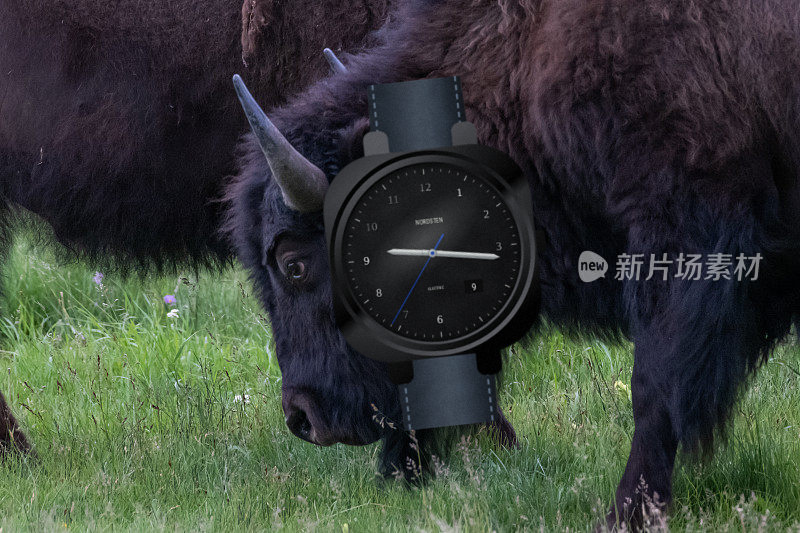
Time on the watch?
9:16:36
